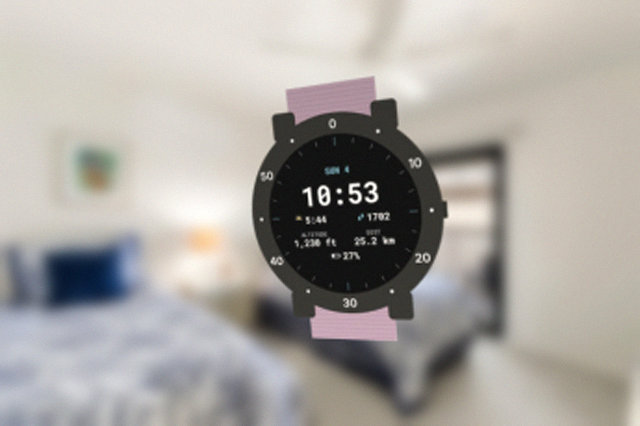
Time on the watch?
10:53
